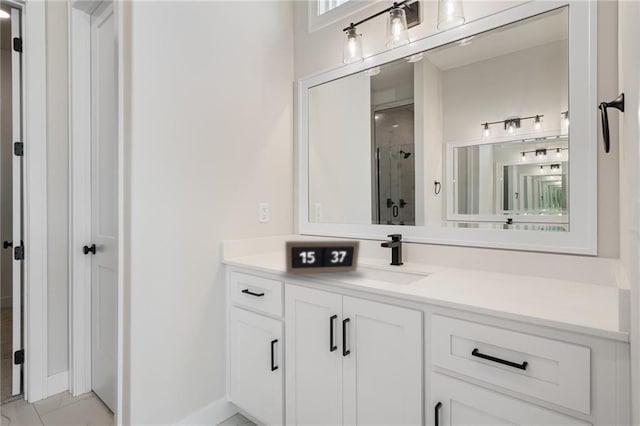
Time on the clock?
15:37
